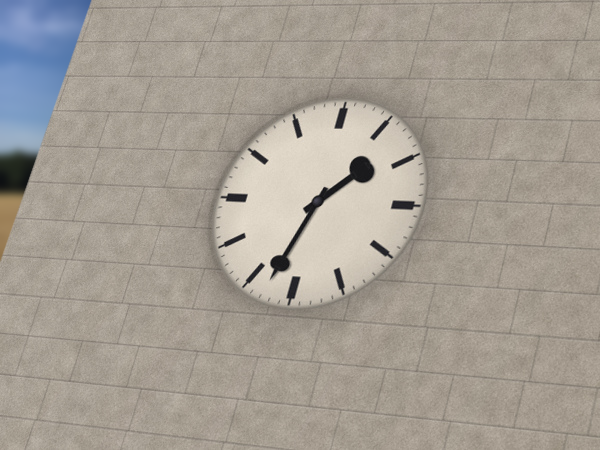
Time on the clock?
1:33
